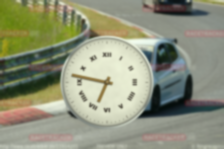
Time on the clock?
6:47
